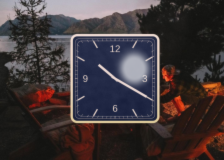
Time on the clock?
10:20
